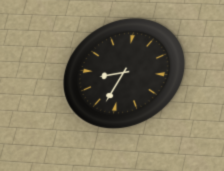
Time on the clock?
8:33
